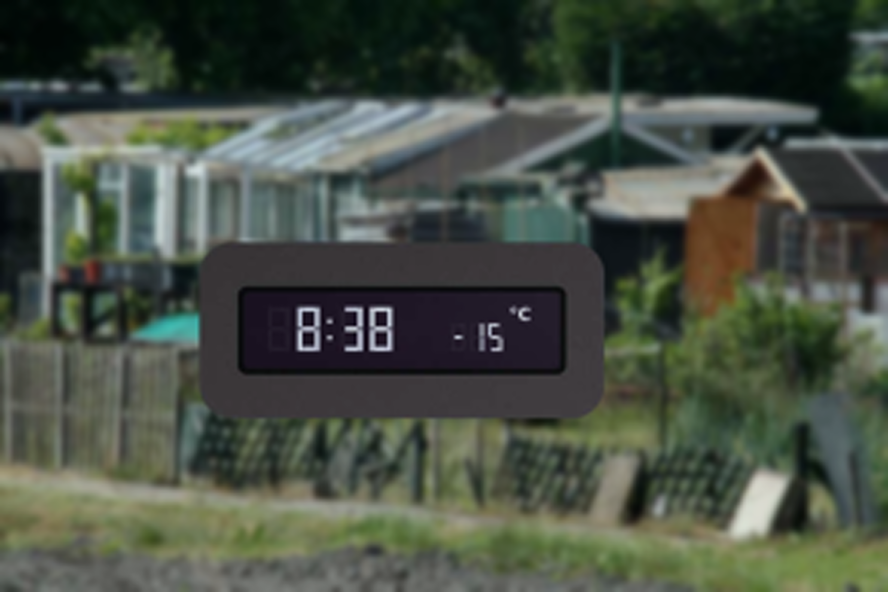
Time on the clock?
8:38
